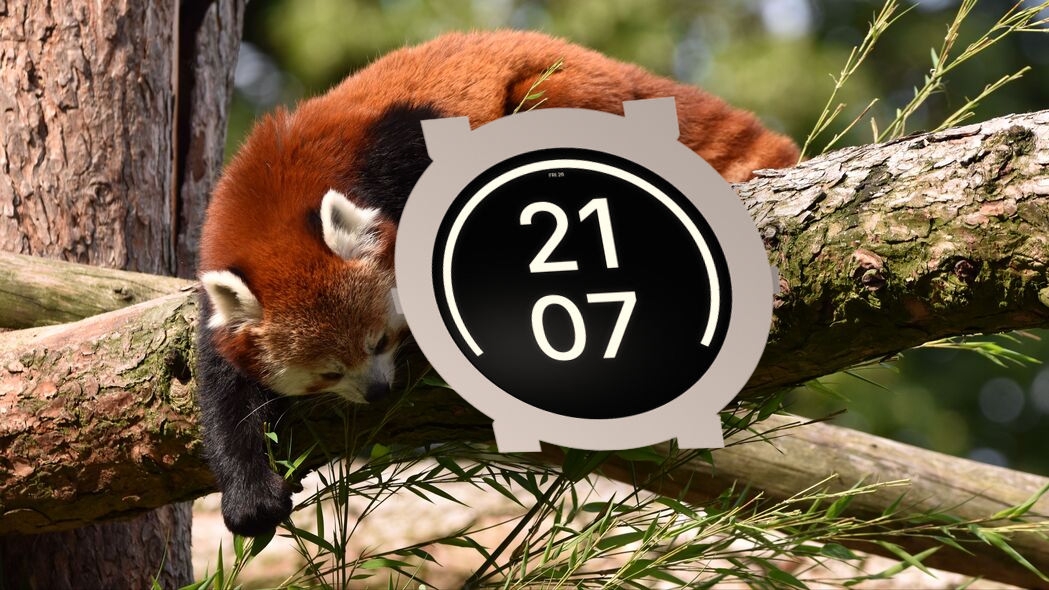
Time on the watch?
21:07
